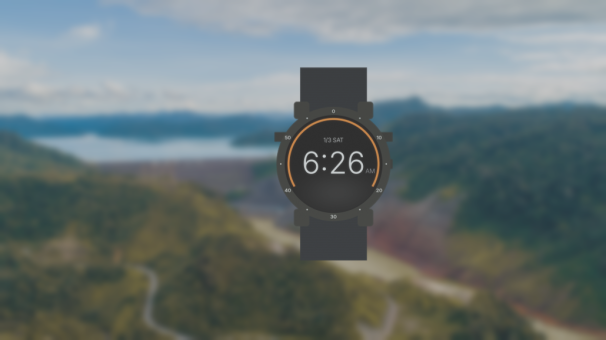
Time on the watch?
6:26
